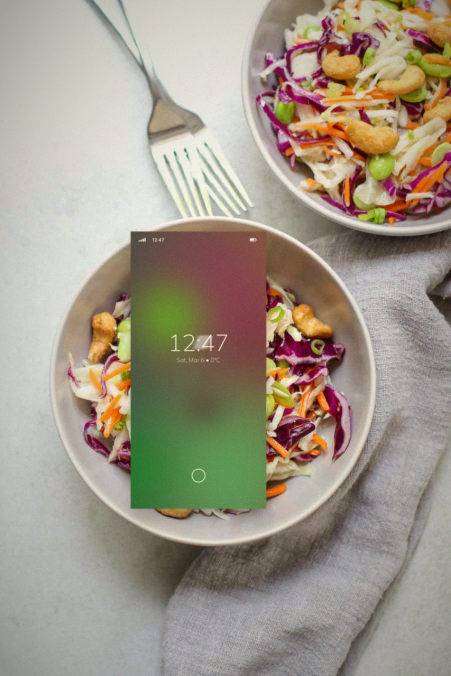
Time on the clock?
12:47
